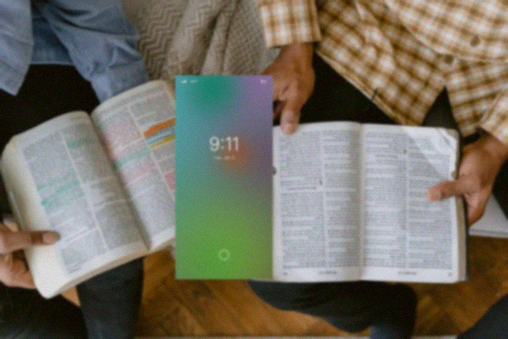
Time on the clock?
9:11
